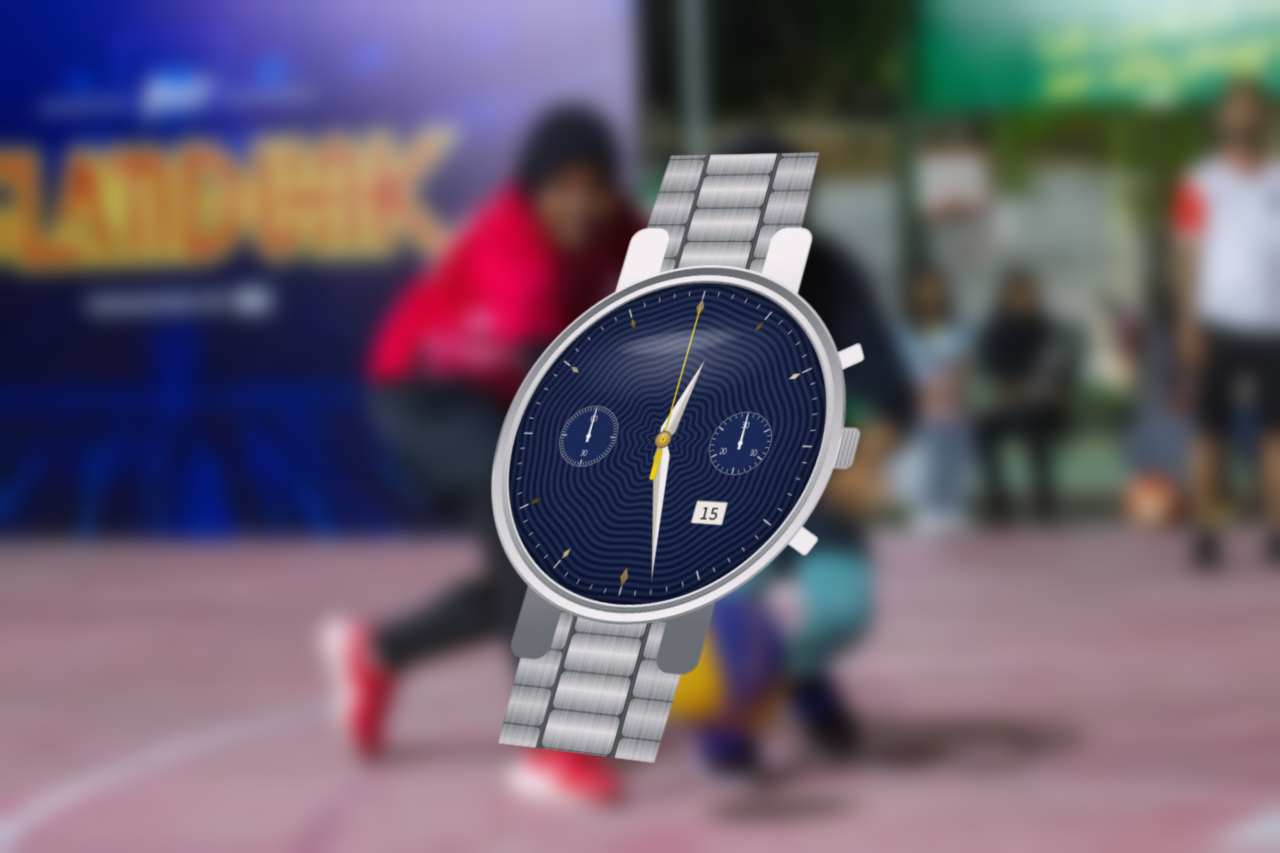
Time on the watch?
12:28
